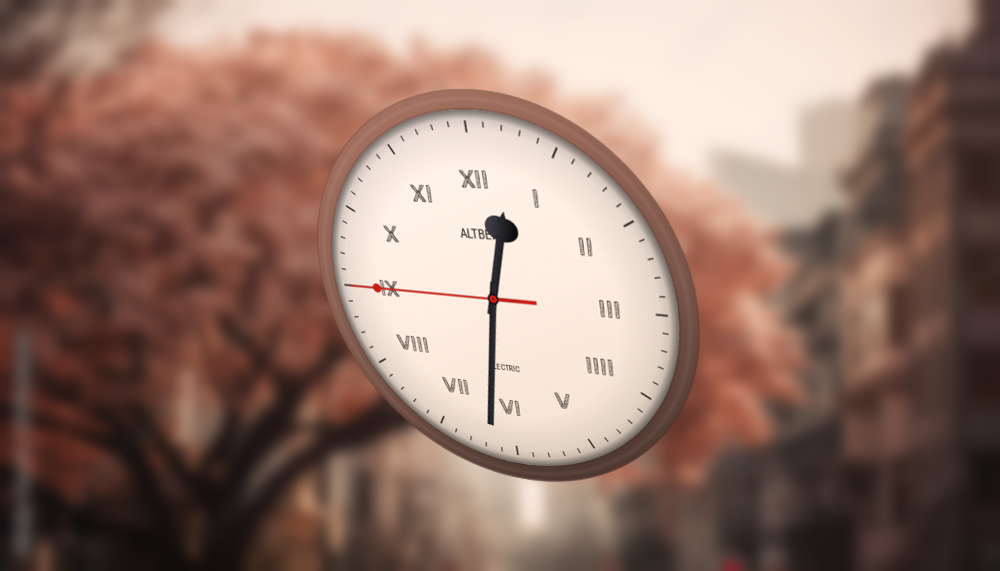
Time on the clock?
12:31:45
